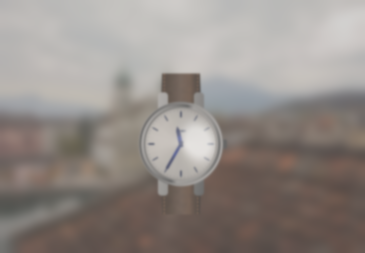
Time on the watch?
11:35
